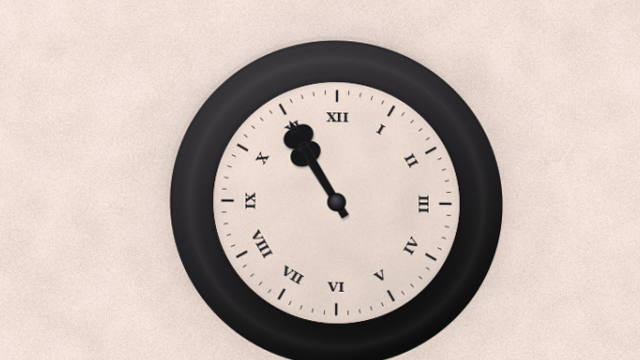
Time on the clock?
10:55
